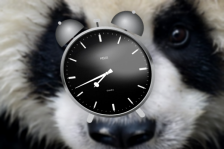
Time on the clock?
7:42
